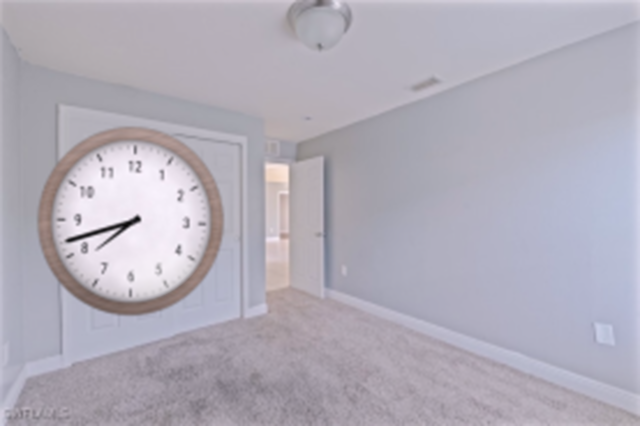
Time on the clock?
7:42
